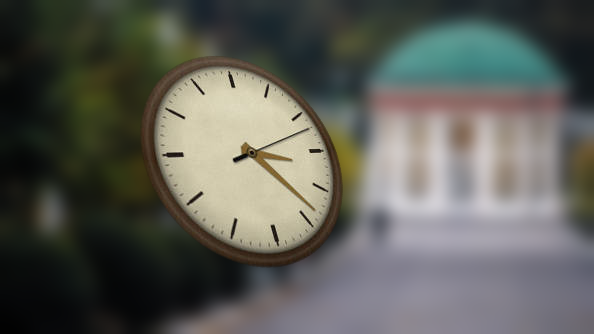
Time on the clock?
3:23:12
